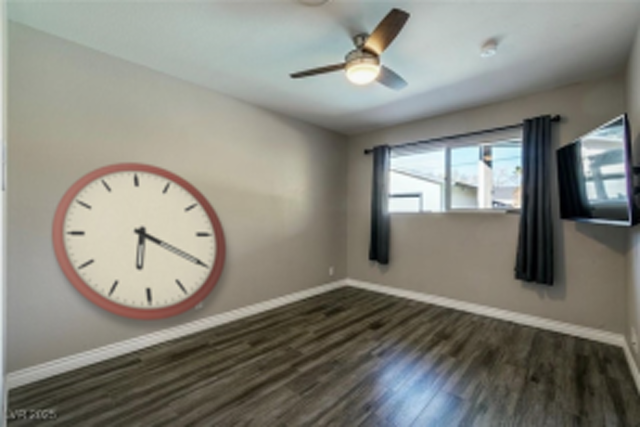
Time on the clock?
6:20
